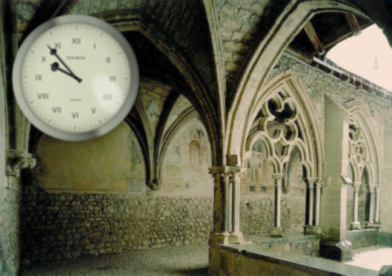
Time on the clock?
9:53
